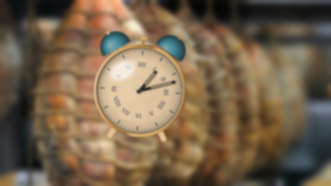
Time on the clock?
1:12
